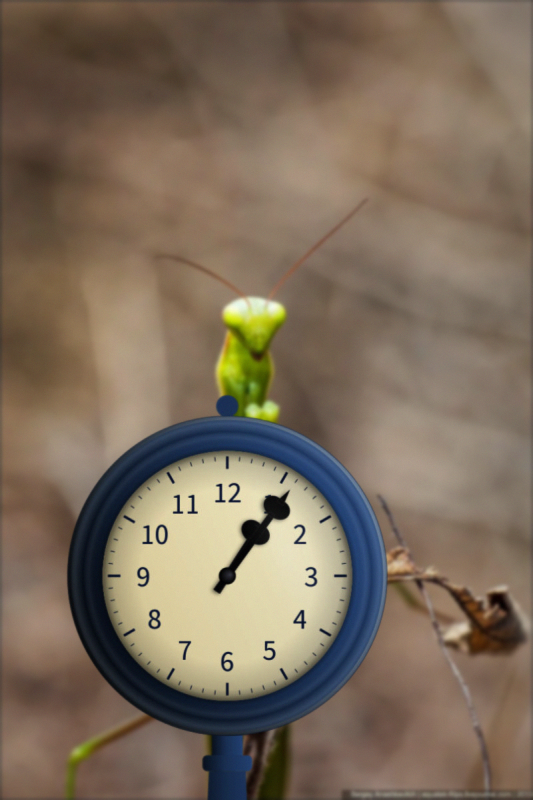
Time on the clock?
1:06
